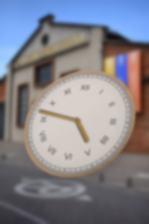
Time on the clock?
4:47
